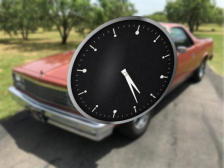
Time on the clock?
4:24
